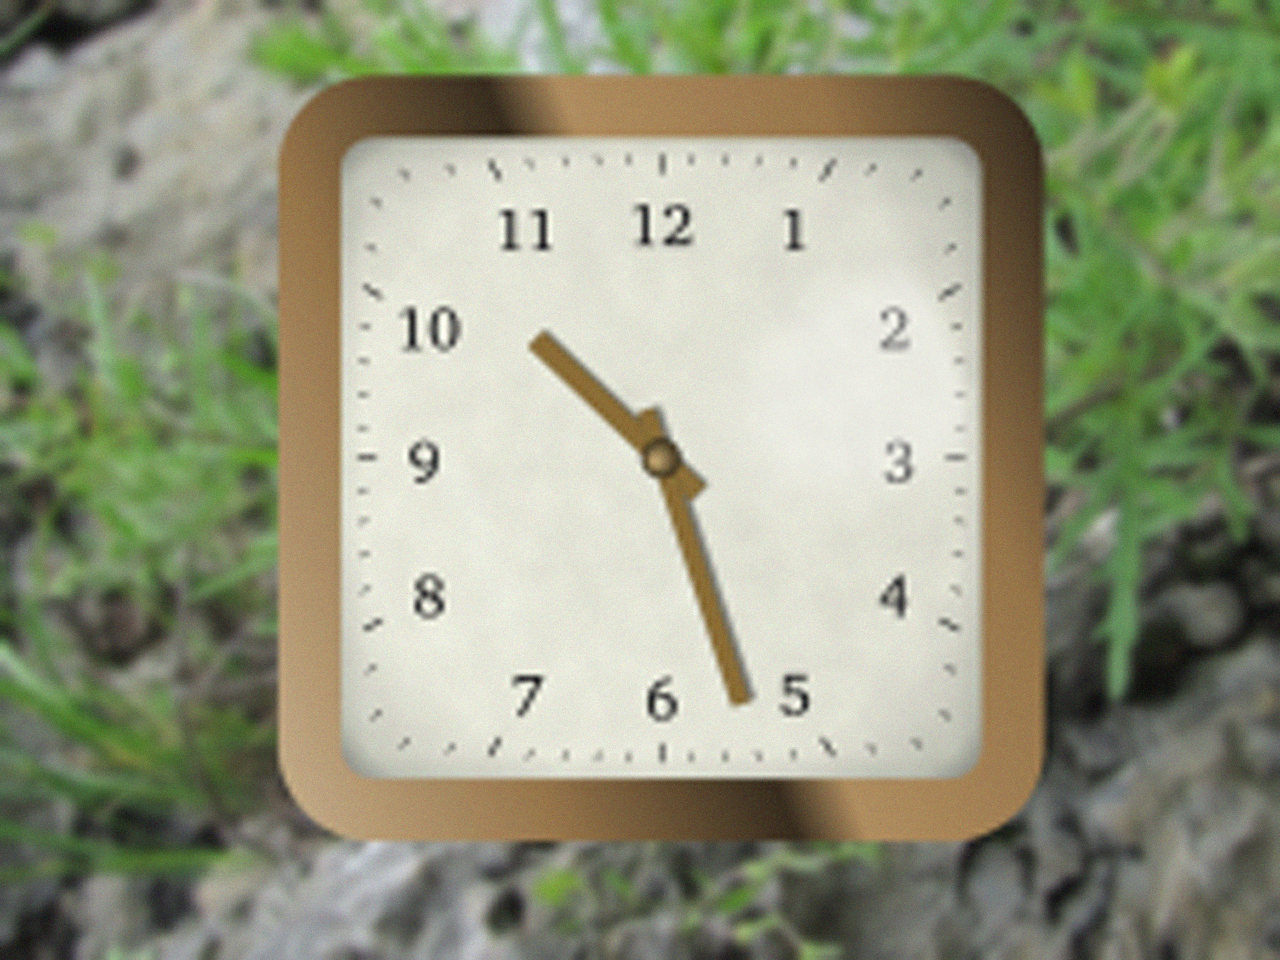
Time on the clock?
10:27
